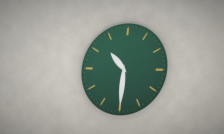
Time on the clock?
10:30
